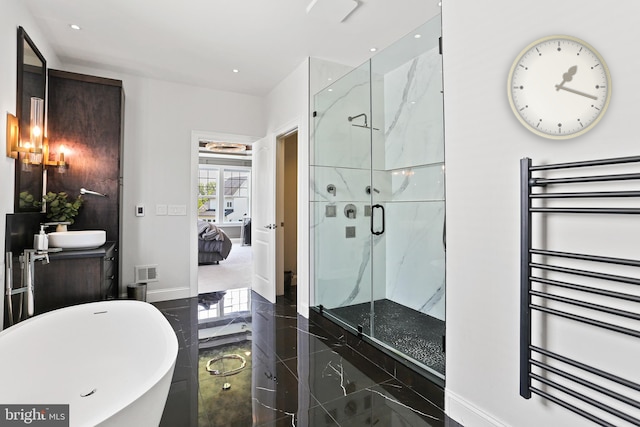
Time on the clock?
1:18
